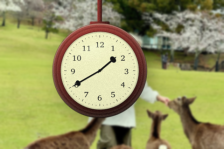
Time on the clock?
1:40
